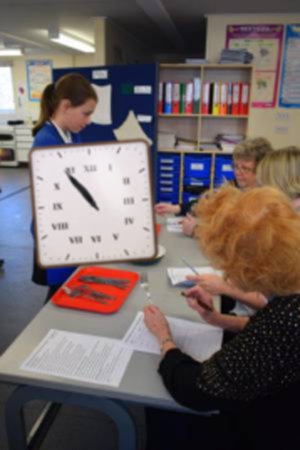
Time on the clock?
10:54
